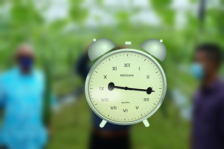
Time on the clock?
9:16
